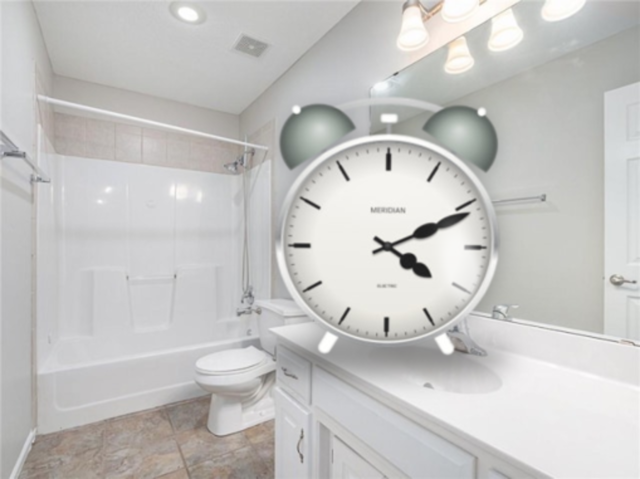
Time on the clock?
4:11
